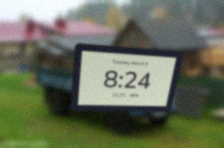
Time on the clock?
8:24
